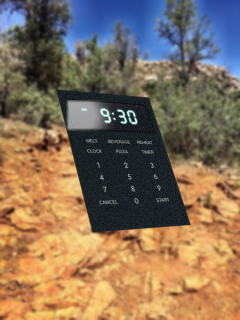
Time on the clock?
9:30
